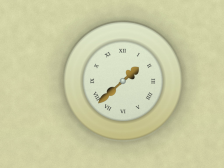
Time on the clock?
1:38
